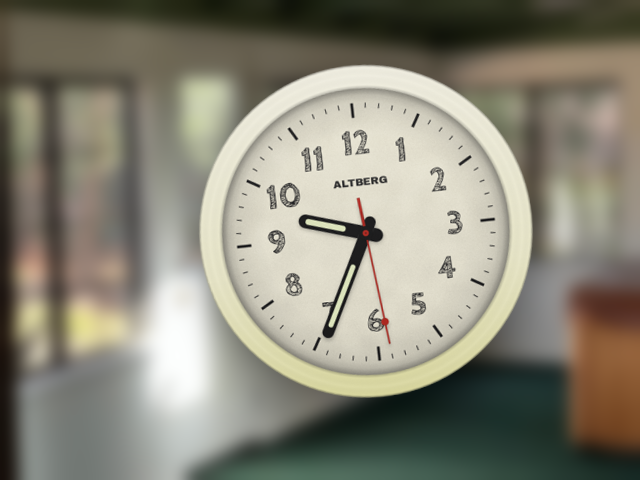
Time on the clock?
9:34:29
